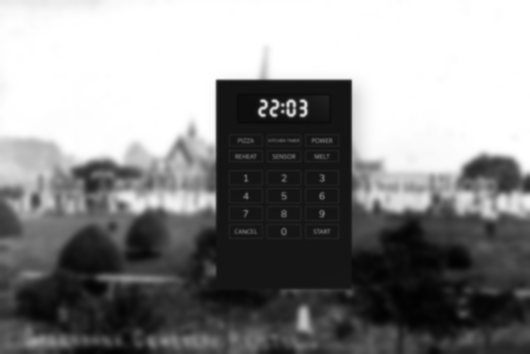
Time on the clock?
22:03
